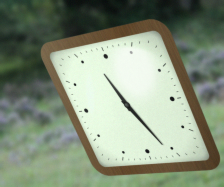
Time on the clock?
11:26
